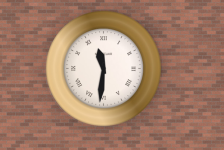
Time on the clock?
11:31
